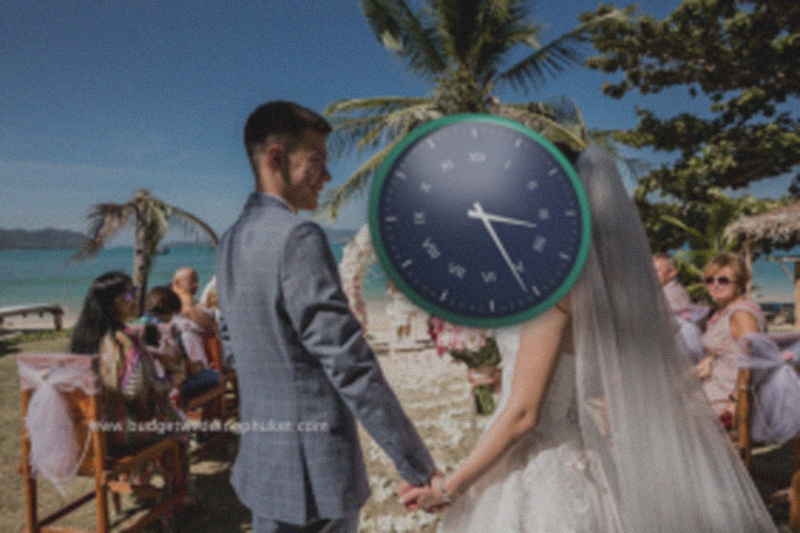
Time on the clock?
3:26
